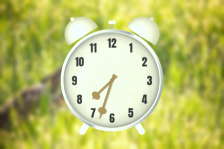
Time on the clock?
7:33
